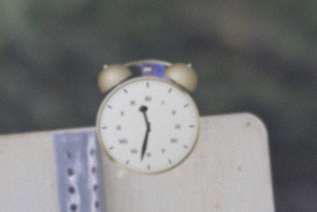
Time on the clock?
11:32
